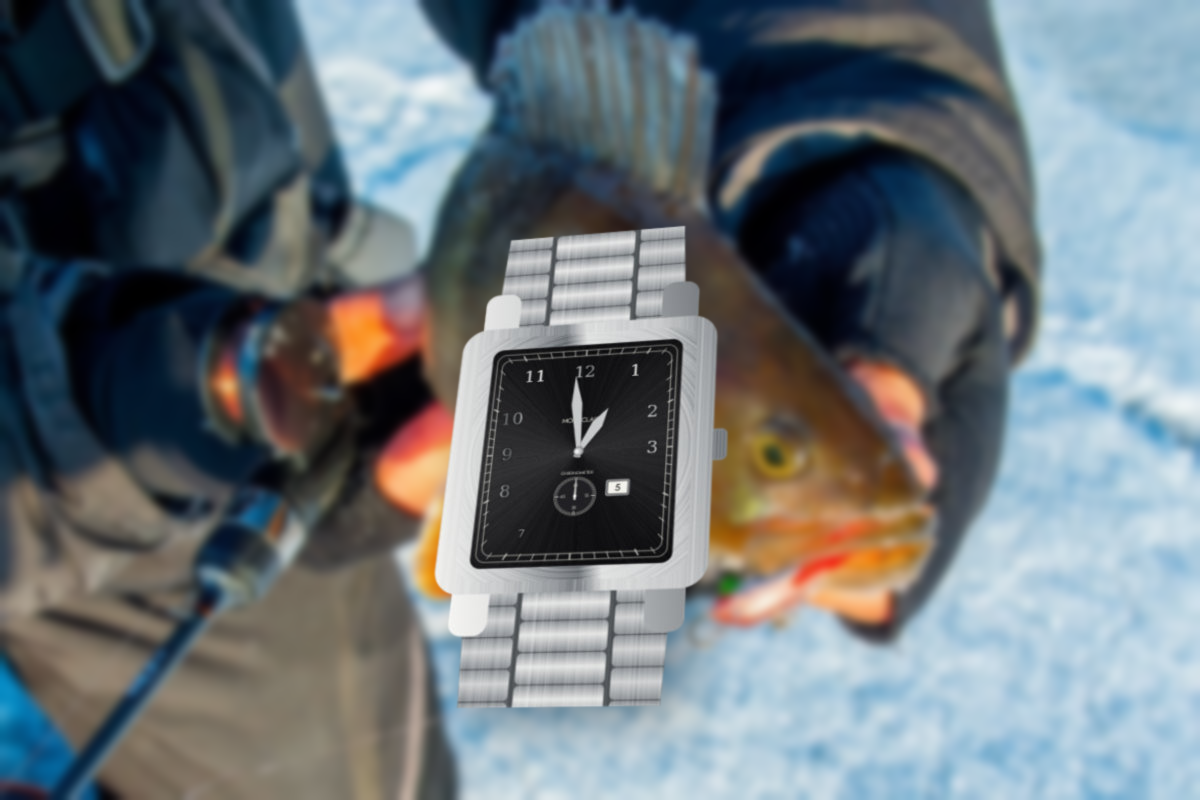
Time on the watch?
12:59
